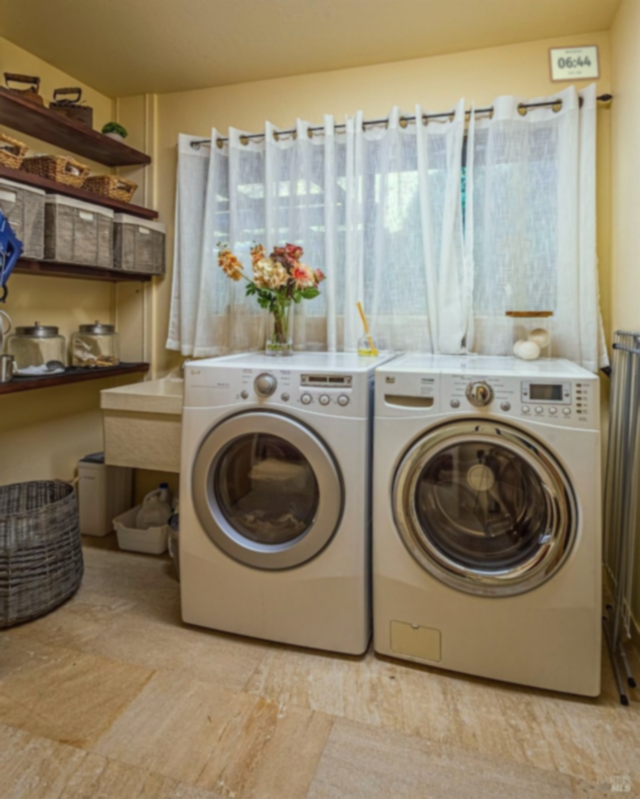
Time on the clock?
6:44
